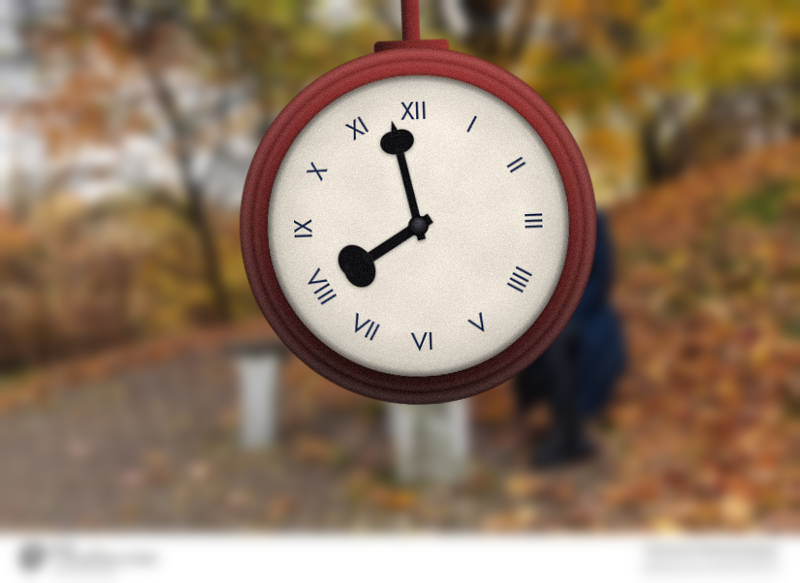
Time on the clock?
7:58
